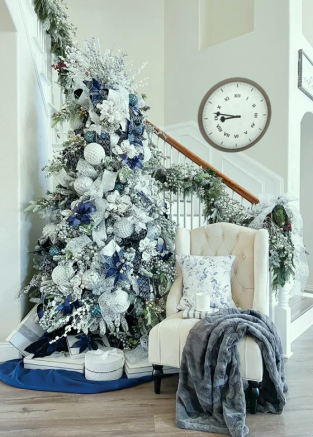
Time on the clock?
8:47
